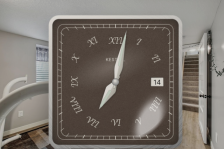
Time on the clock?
7:02
